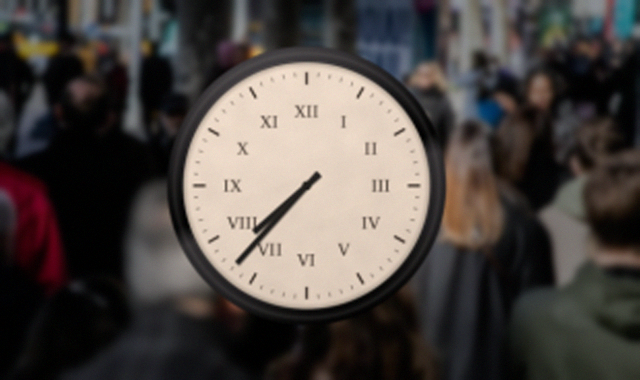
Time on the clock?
7:37
